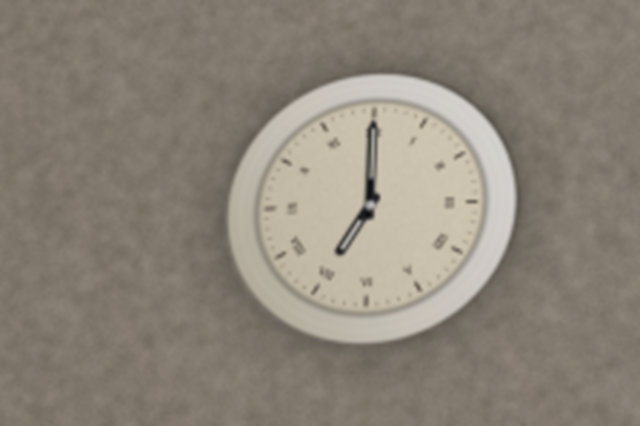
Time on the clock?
7:00
